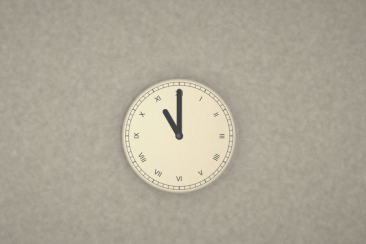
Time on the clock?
11:00
